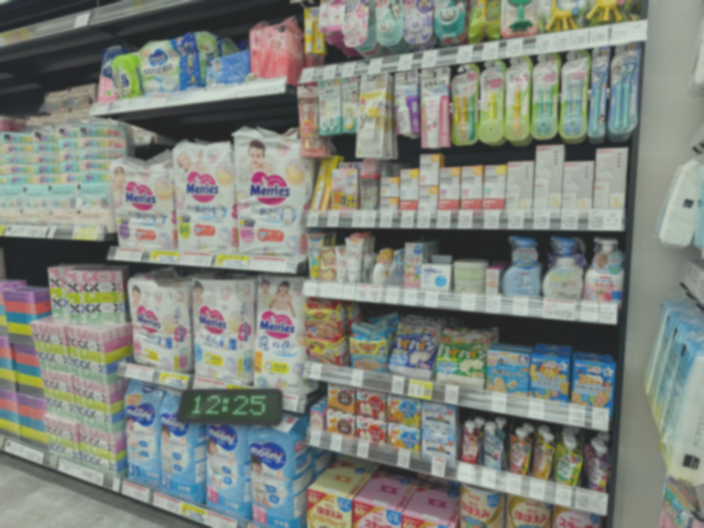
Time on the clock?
12:25
